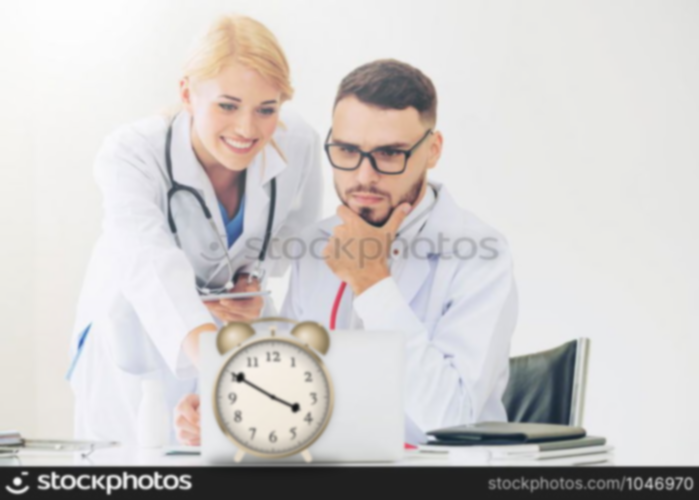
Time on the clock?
3:50
